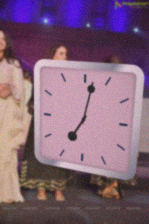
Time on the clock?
7:02
